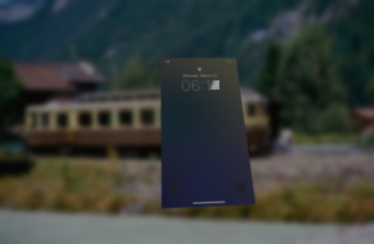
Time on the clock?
6:17
